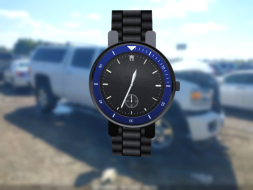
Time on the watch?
12:34
